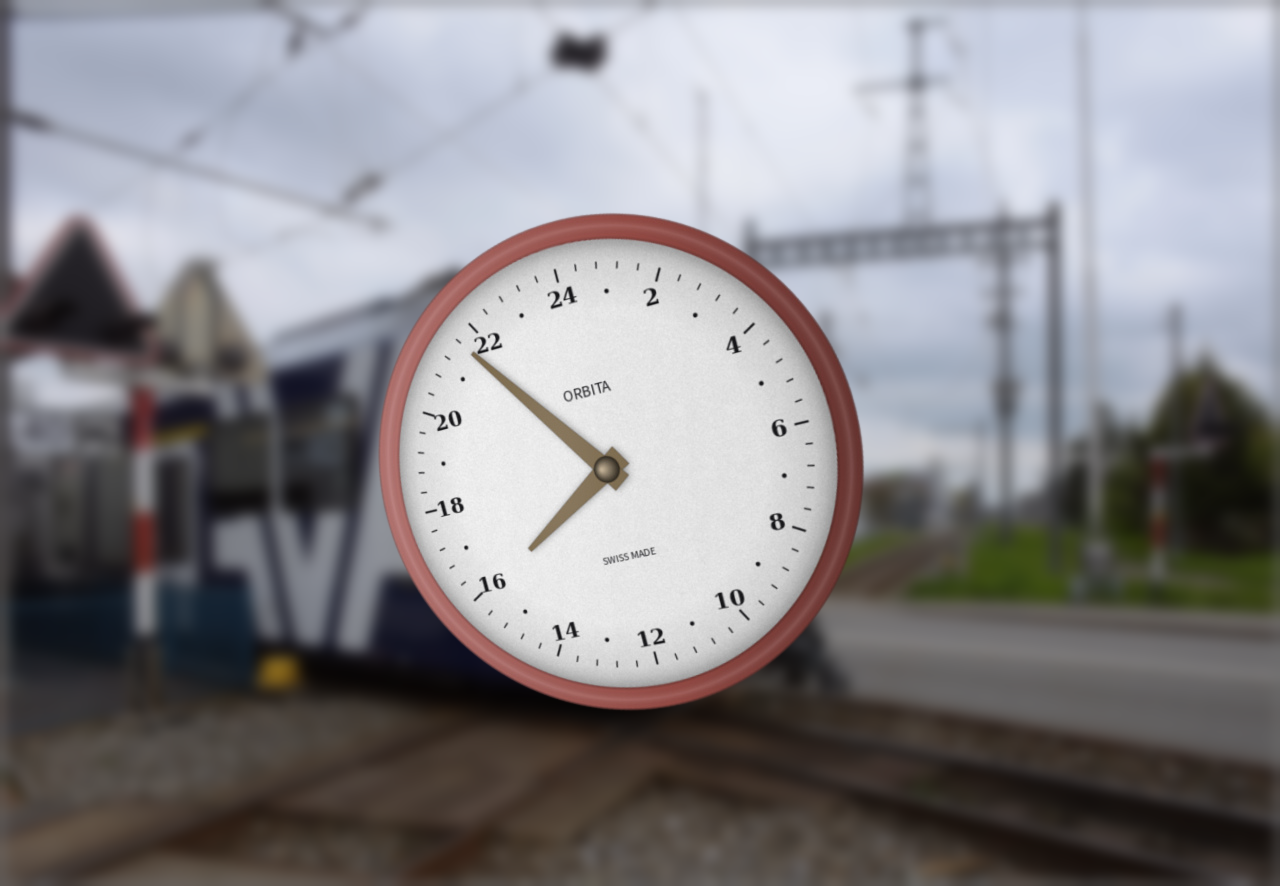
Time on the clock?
15:54
